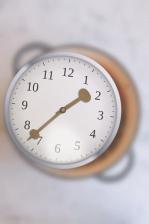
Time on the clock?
1:37
